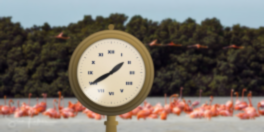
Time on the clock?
1:40
